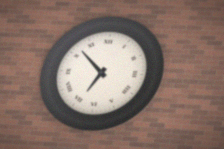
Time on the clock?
6:52
